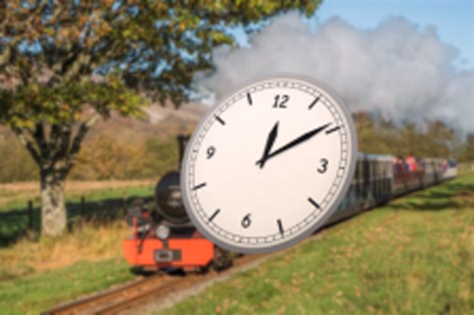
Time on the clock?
12:09
